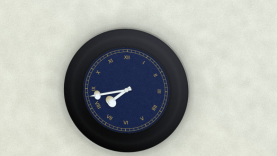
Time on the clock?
7:43
